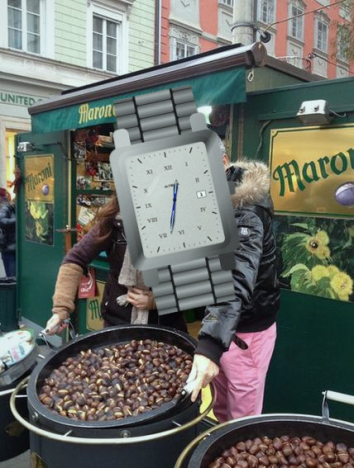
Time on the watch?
12:33
